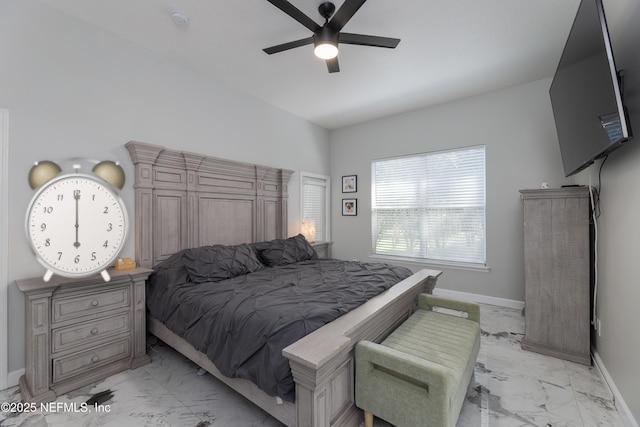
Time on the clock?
6:00
